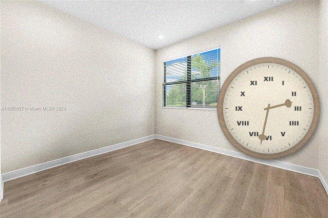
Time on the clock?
2:32
